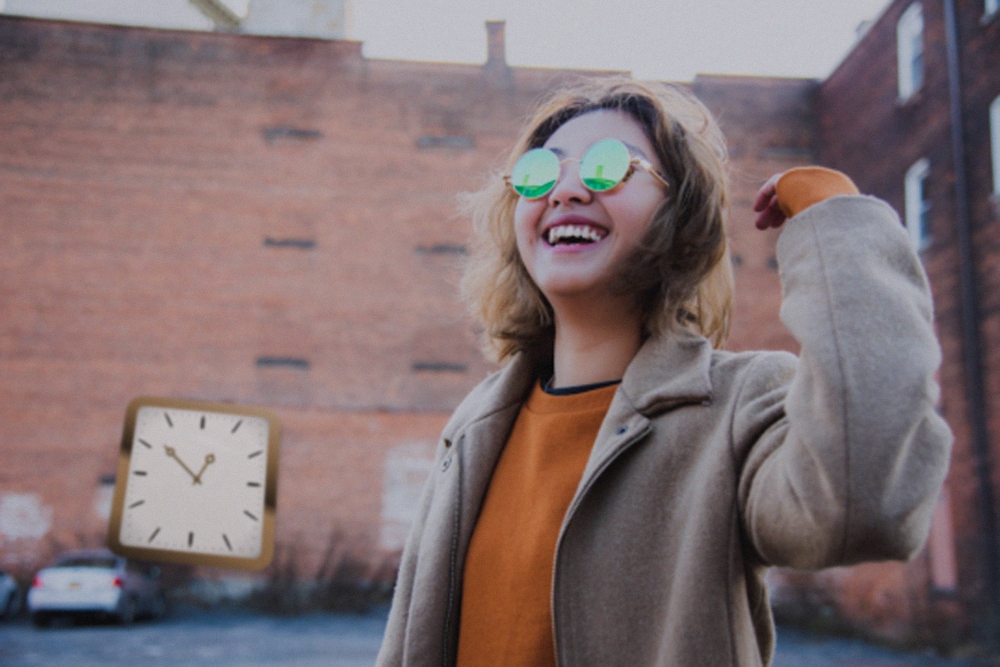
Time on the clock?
12:52
